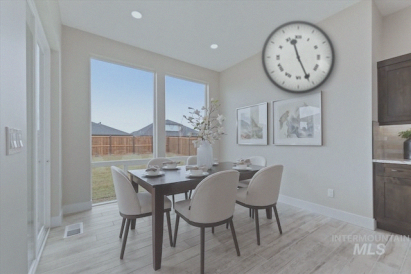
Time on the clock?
11:26
